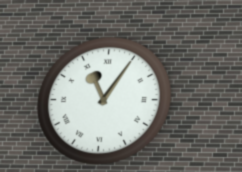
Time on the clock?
11:05
